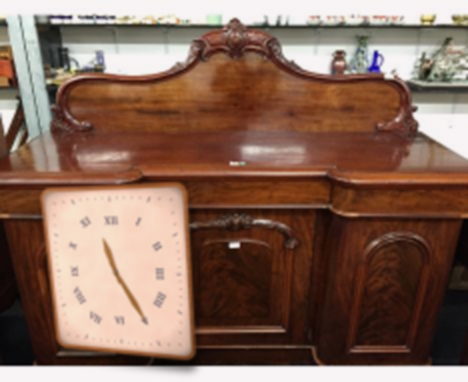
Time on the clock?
11:25
